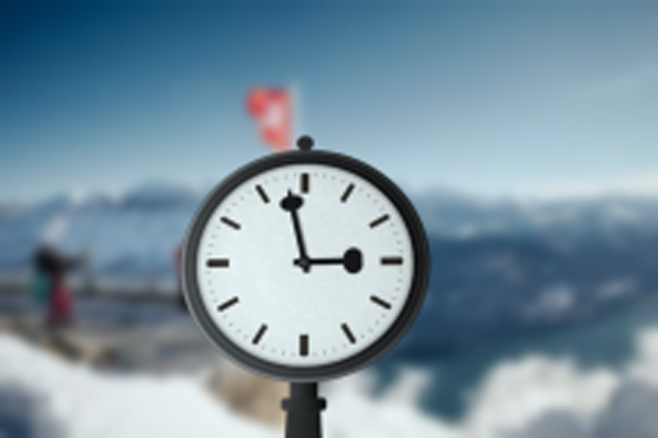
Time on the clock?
2:58
